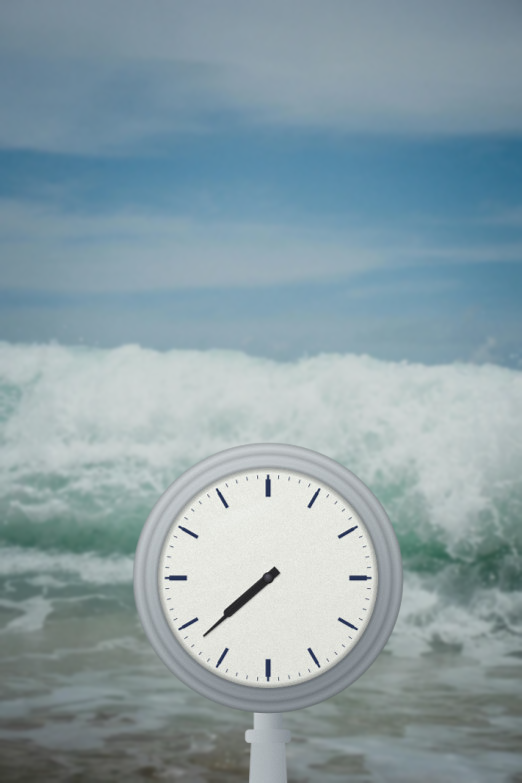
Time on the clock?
7:38
